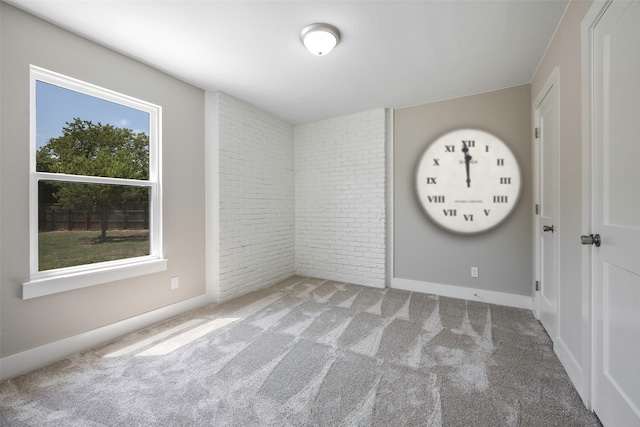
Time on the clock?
11:59
